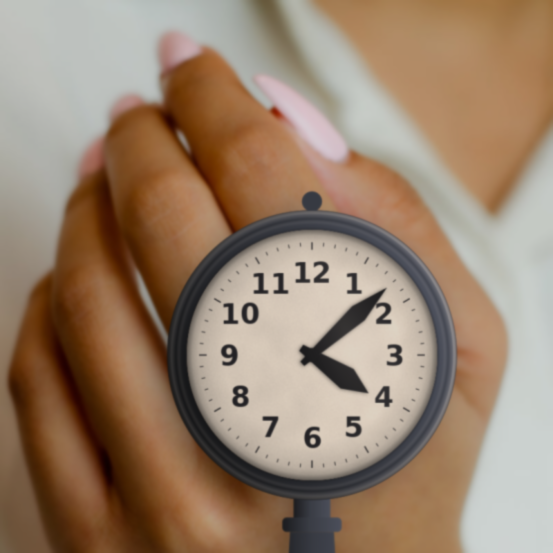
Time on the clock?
4:08
